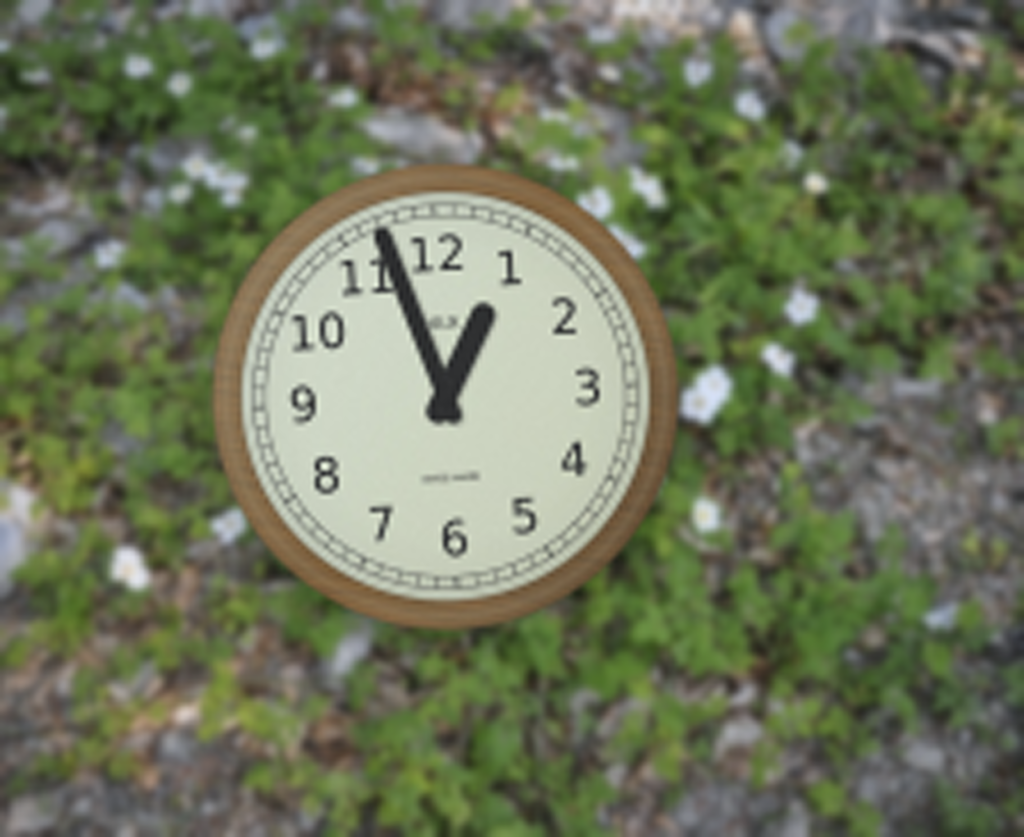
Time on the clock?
12:57
